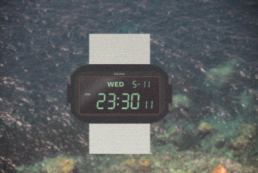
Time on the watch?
23:30:11
